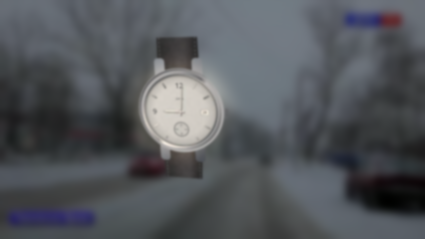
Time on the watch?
9:01
